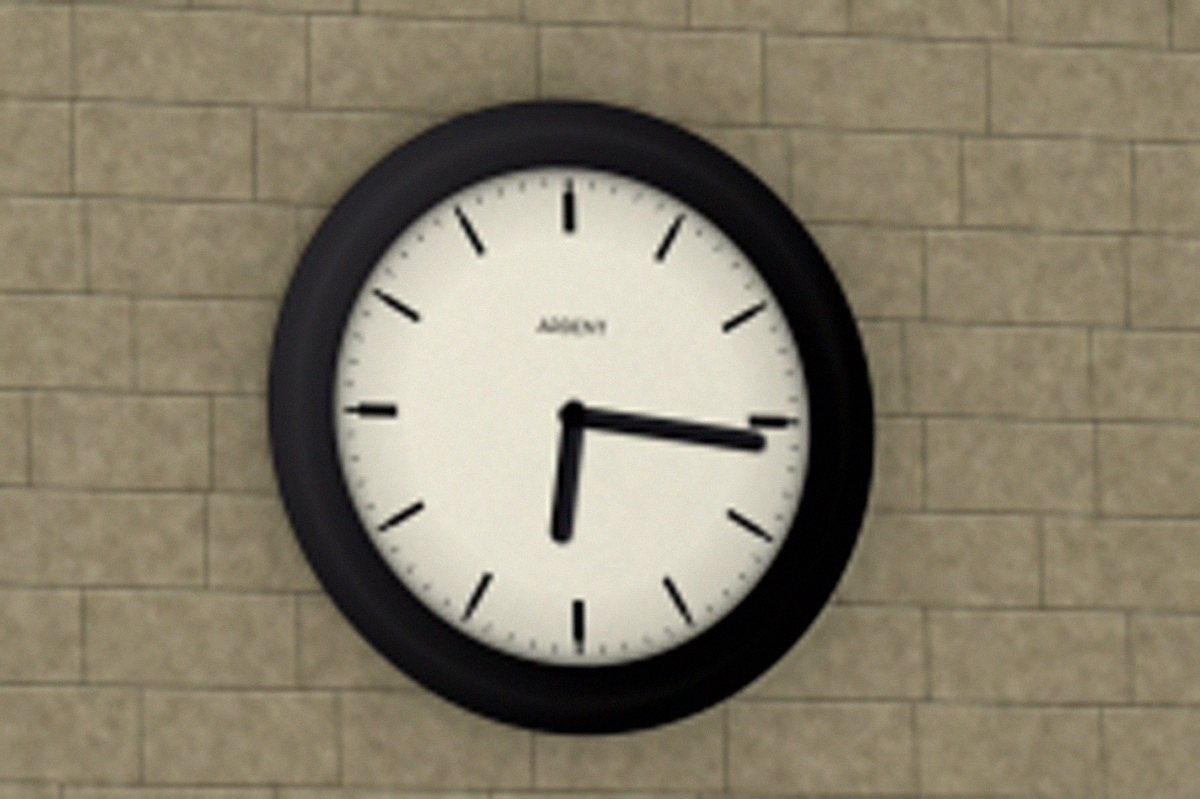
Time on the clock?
6:16
